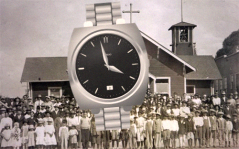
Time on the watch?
3:58
